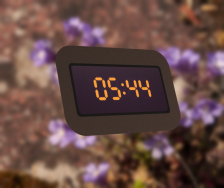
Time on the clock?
5:44
